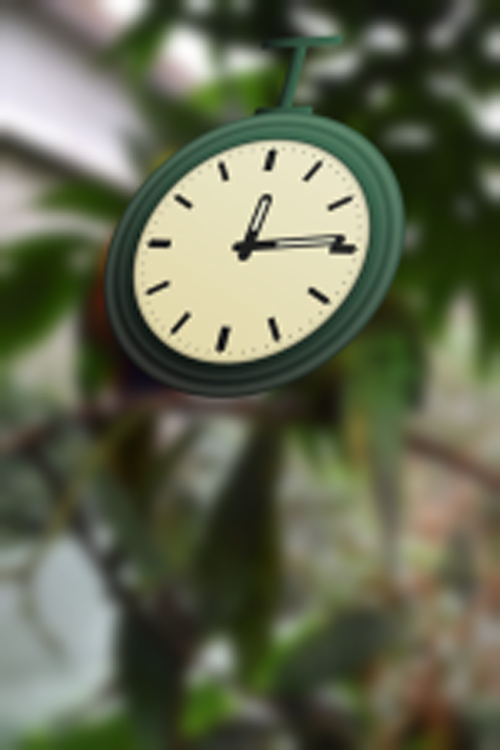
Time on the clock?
12:14
